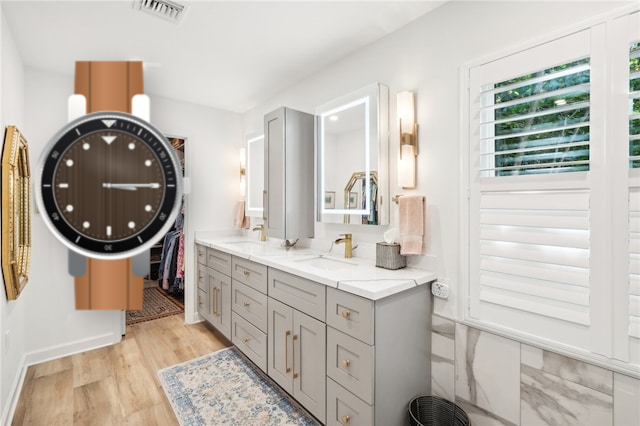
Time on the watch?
3:15
